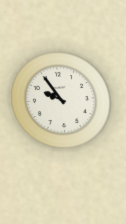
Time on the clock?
9:55
